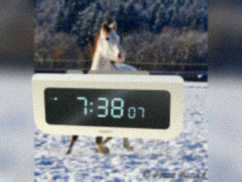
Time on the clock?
7:38:07
